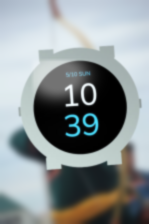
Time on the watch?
10:39
